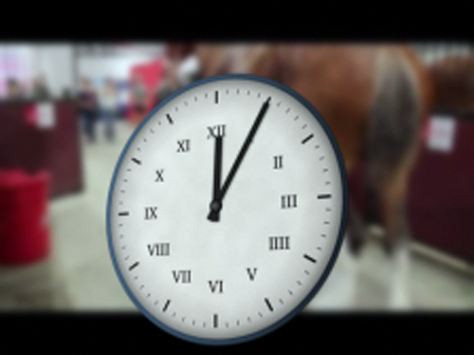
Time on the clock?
12:05
